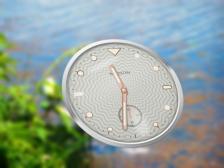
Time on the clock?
11:32
